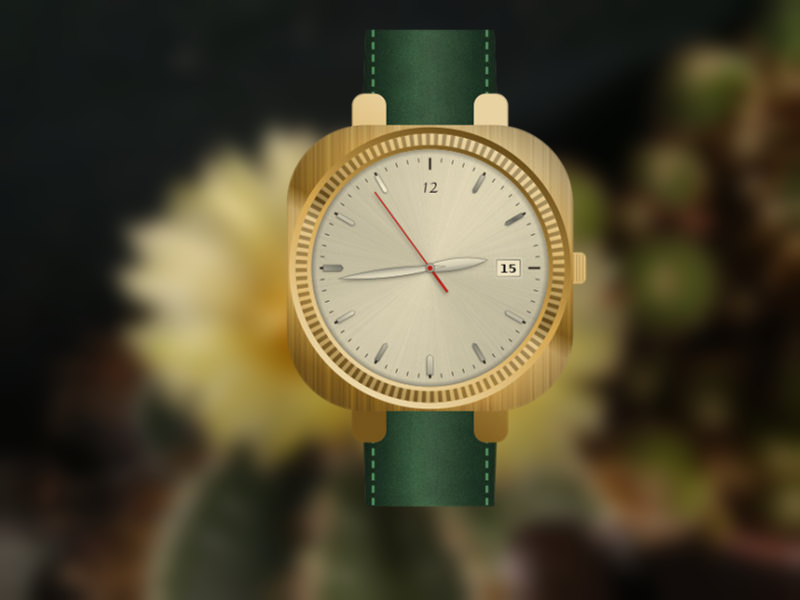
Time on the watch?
2:43:54
